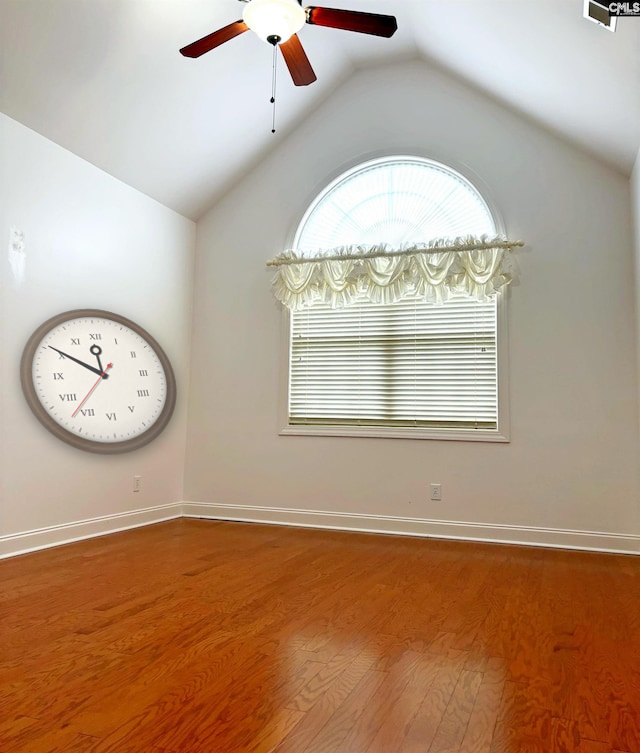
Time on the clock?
11:50:37
